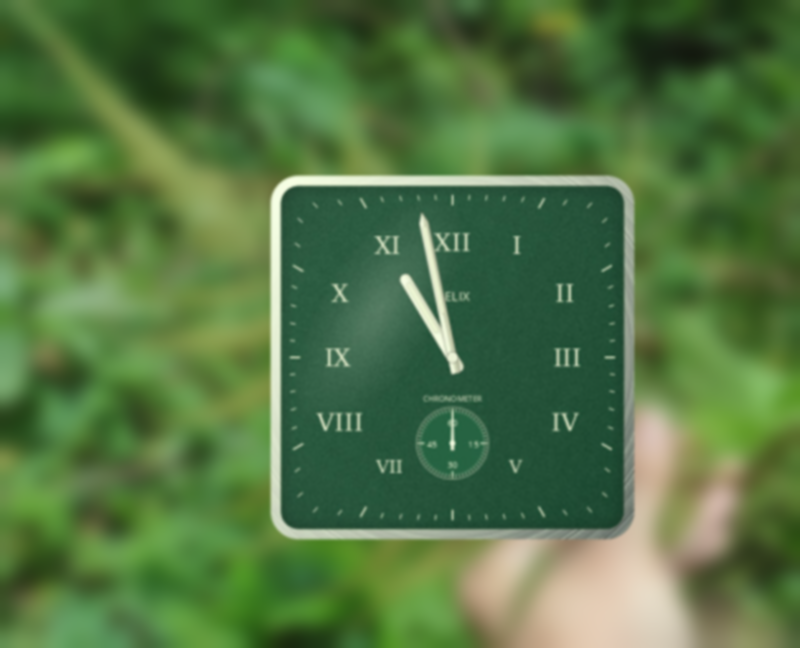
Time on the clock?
10:58
